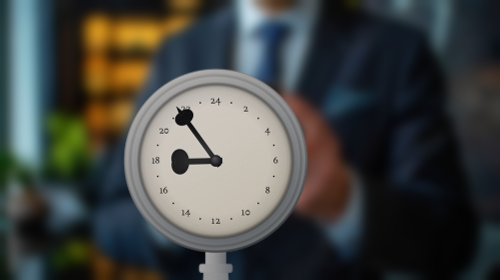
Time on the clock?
17:54
